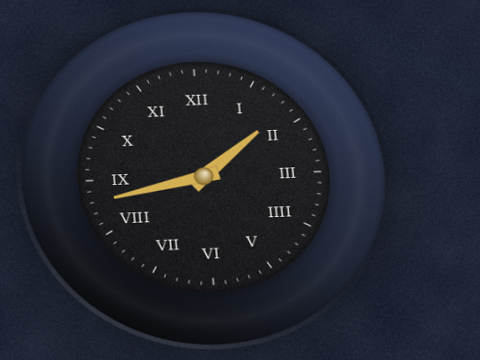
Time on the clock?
1:43
